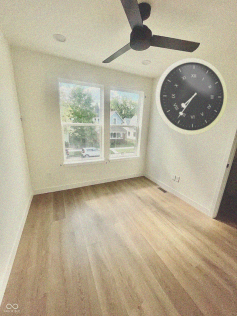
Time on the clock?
7:36
